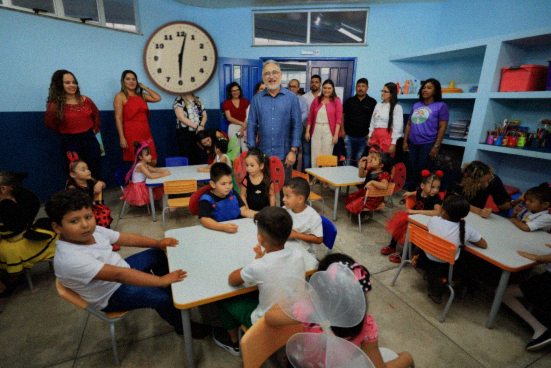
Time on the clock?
6:02
